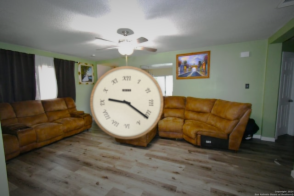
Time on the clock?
9:21
